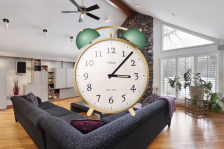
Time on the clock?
3:07
